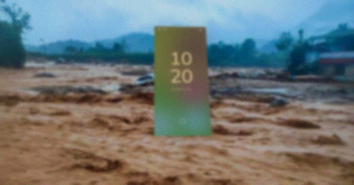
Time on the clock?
10:20
